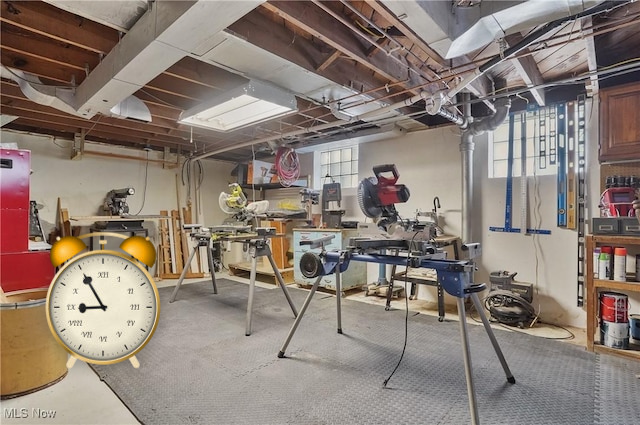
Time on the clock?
8:55
